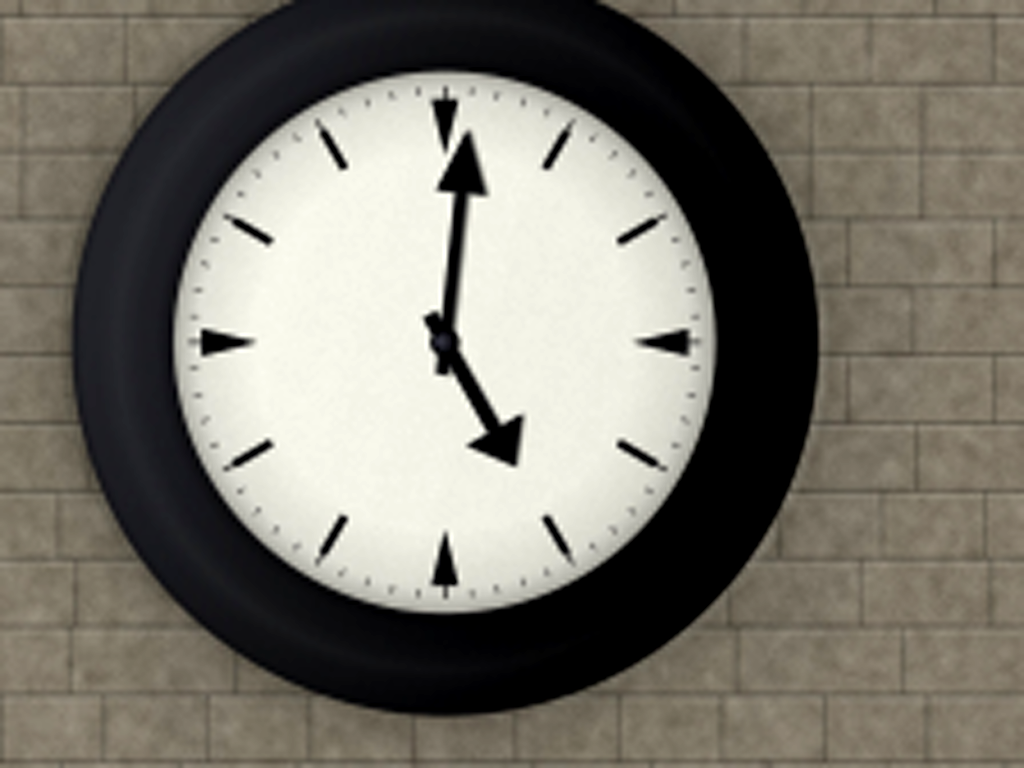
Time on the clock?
5:01
